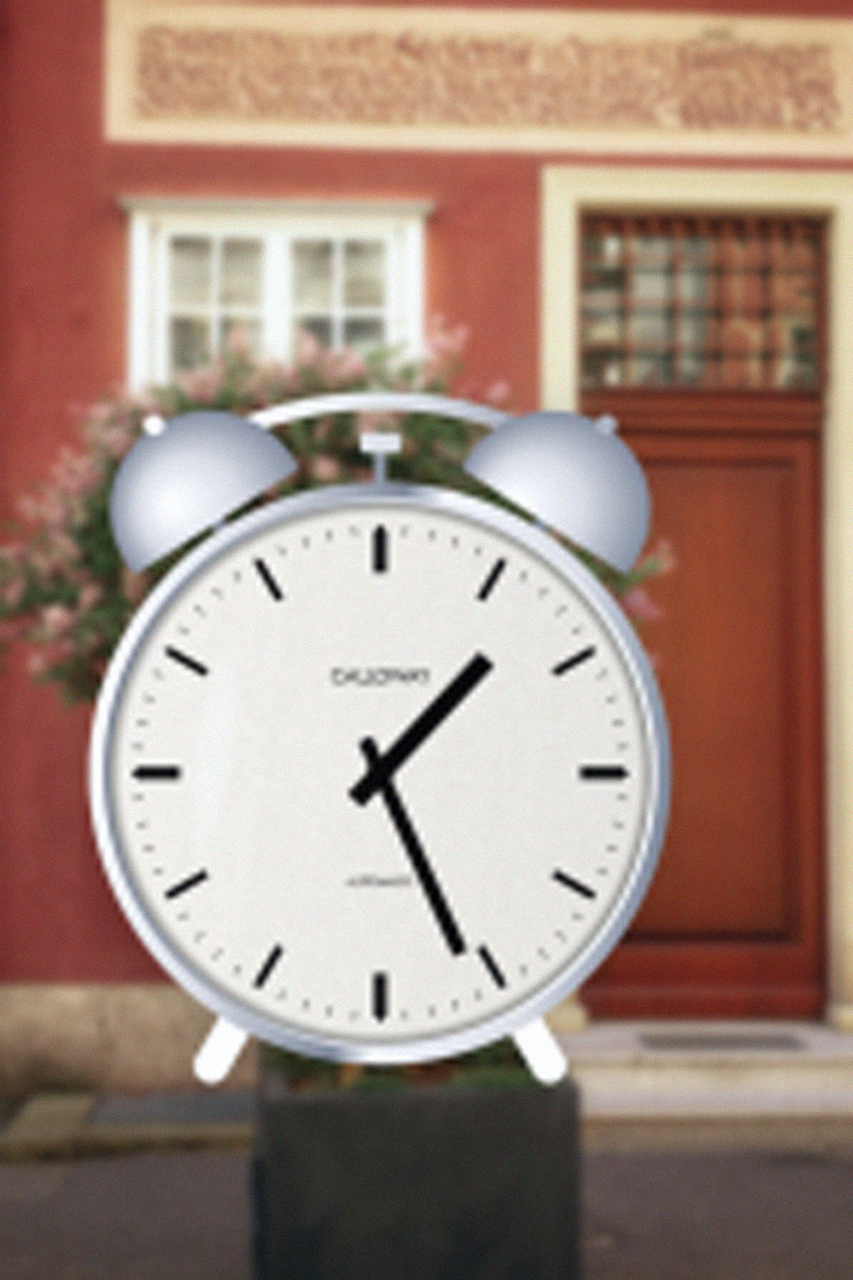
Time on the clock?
1:26
